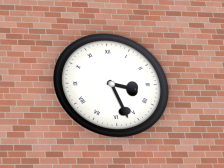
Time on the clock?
3:27
